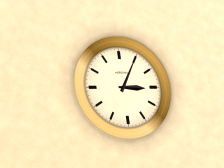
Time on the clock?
3:05
